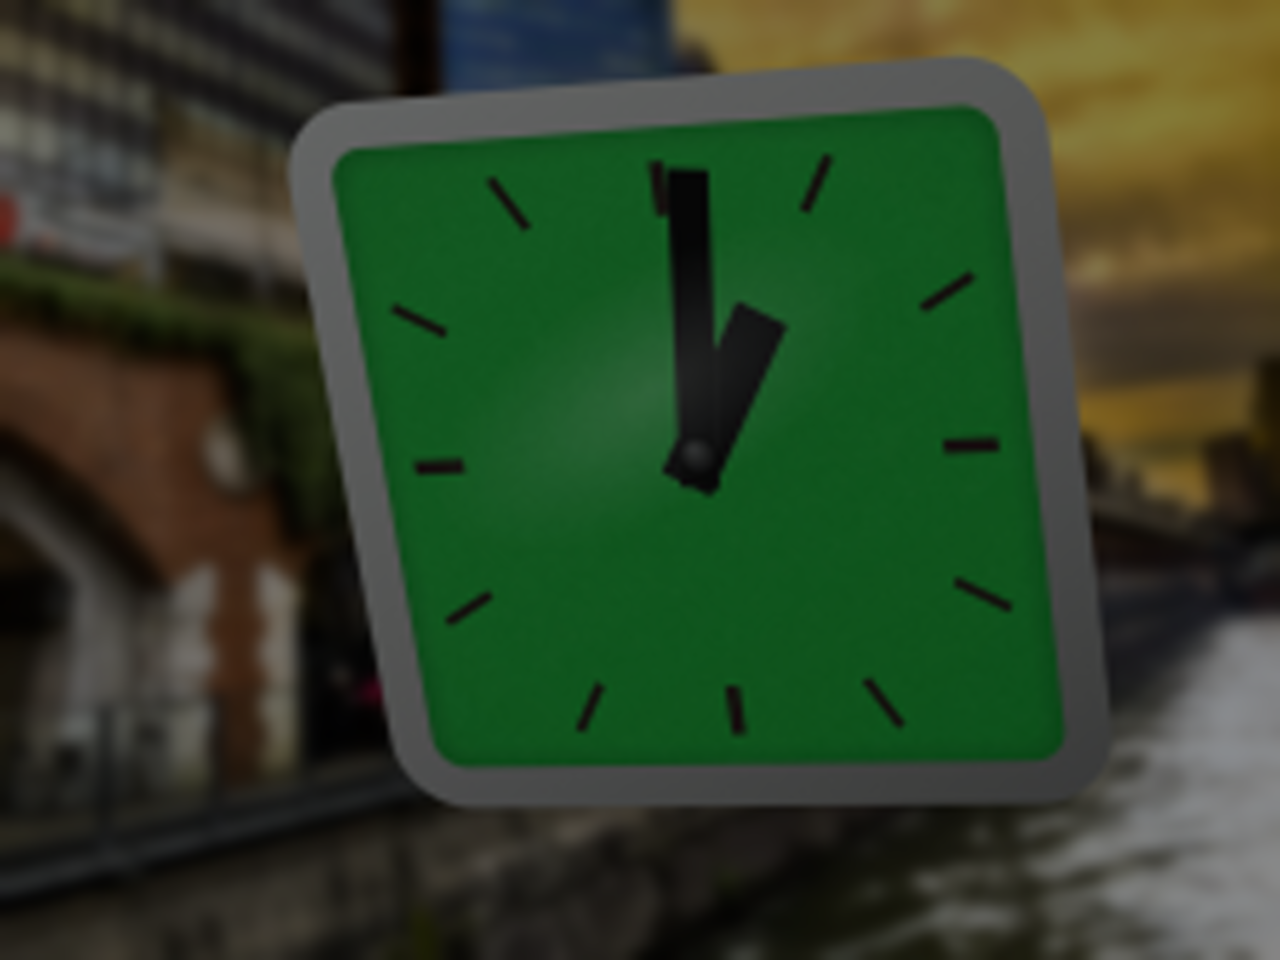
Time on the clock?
1:01
